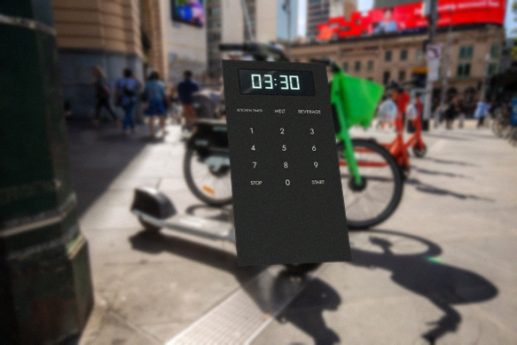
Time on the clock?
3:30
